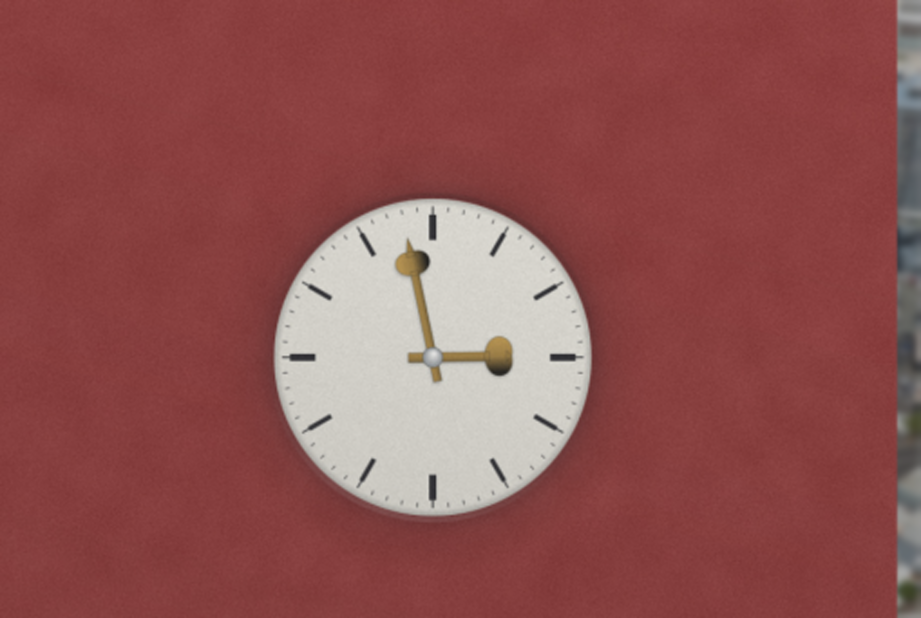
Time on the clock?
2:58
